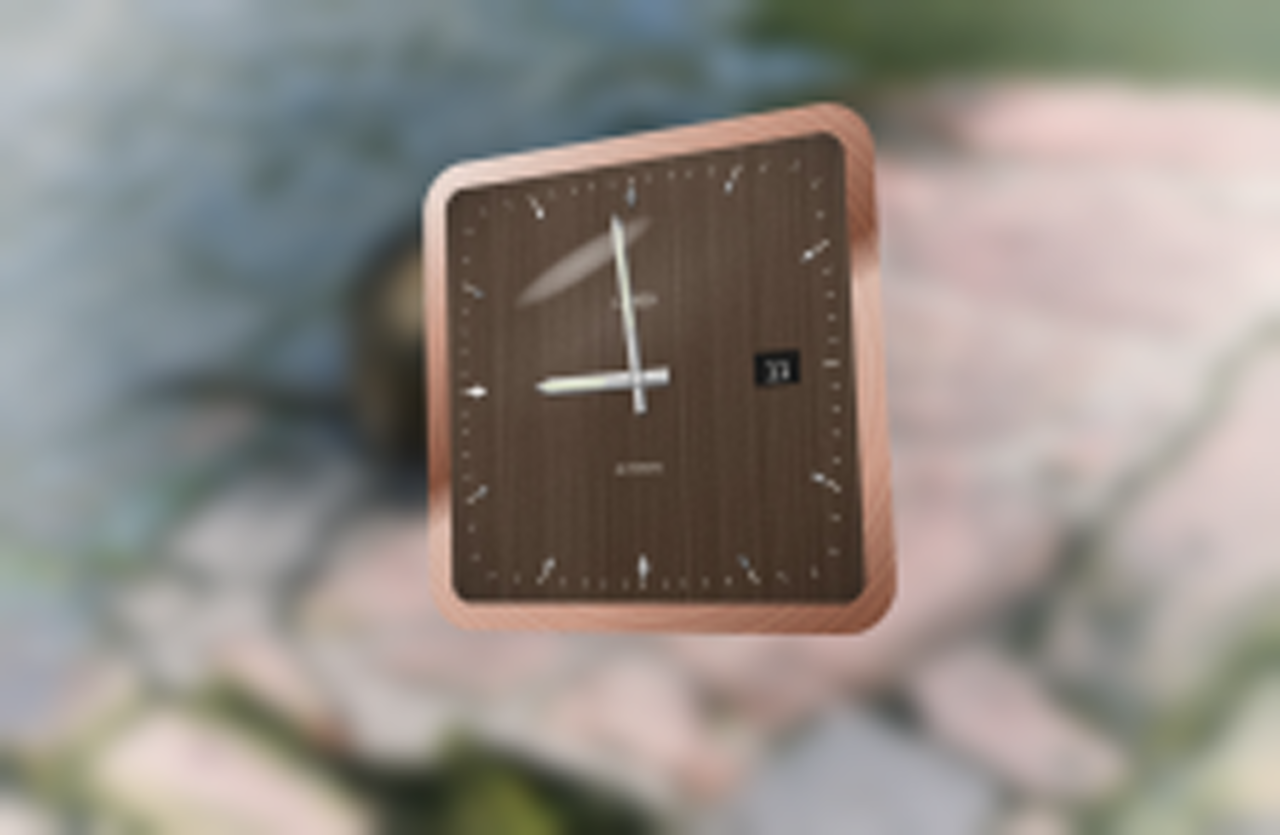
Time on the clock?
8:59
